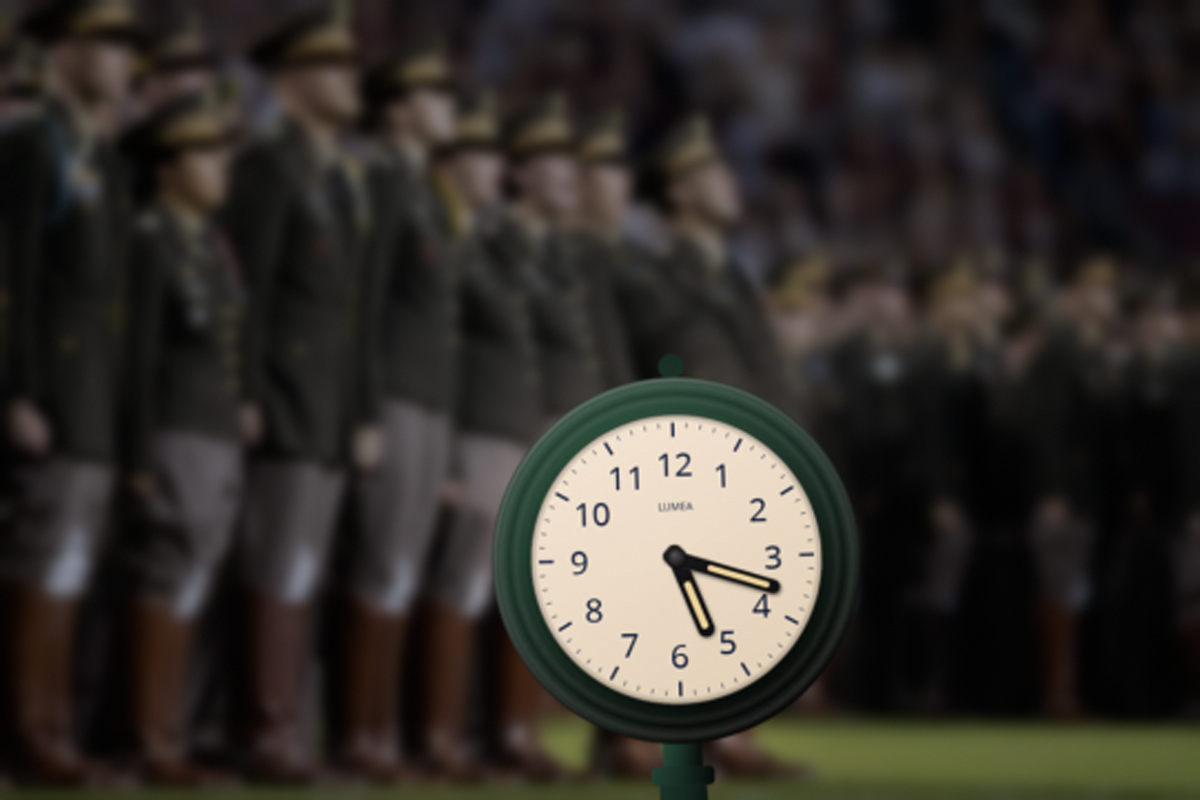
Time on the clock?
5:18
